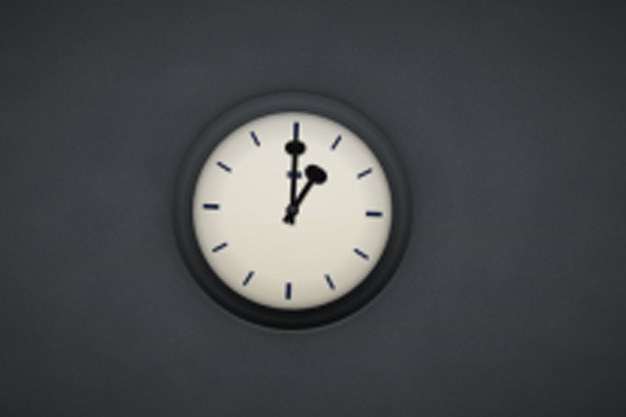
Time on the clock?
1:00
